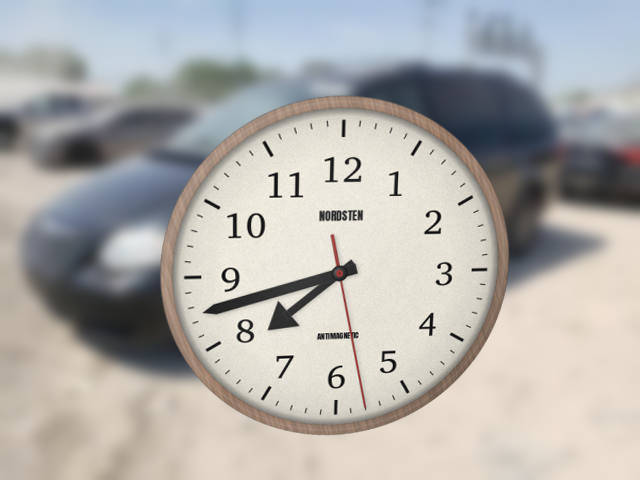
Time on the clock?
7:42:28
